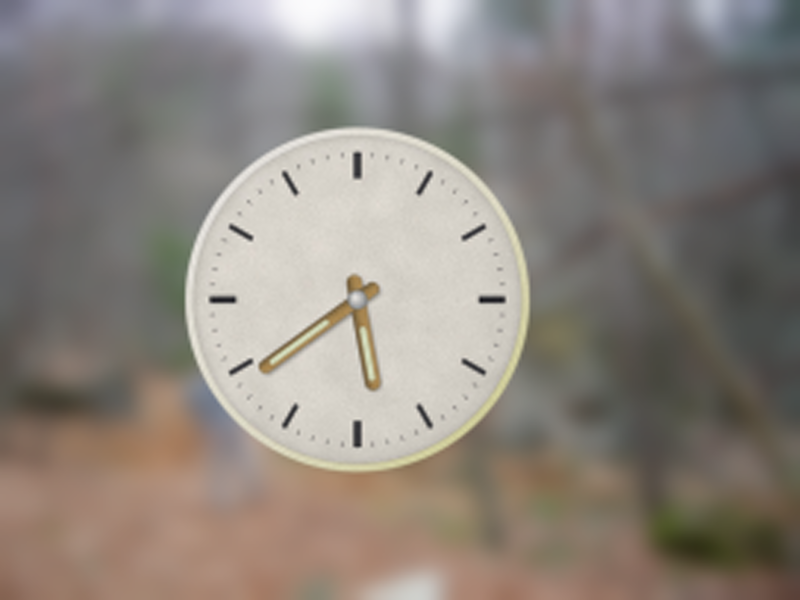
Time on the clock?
5:39
